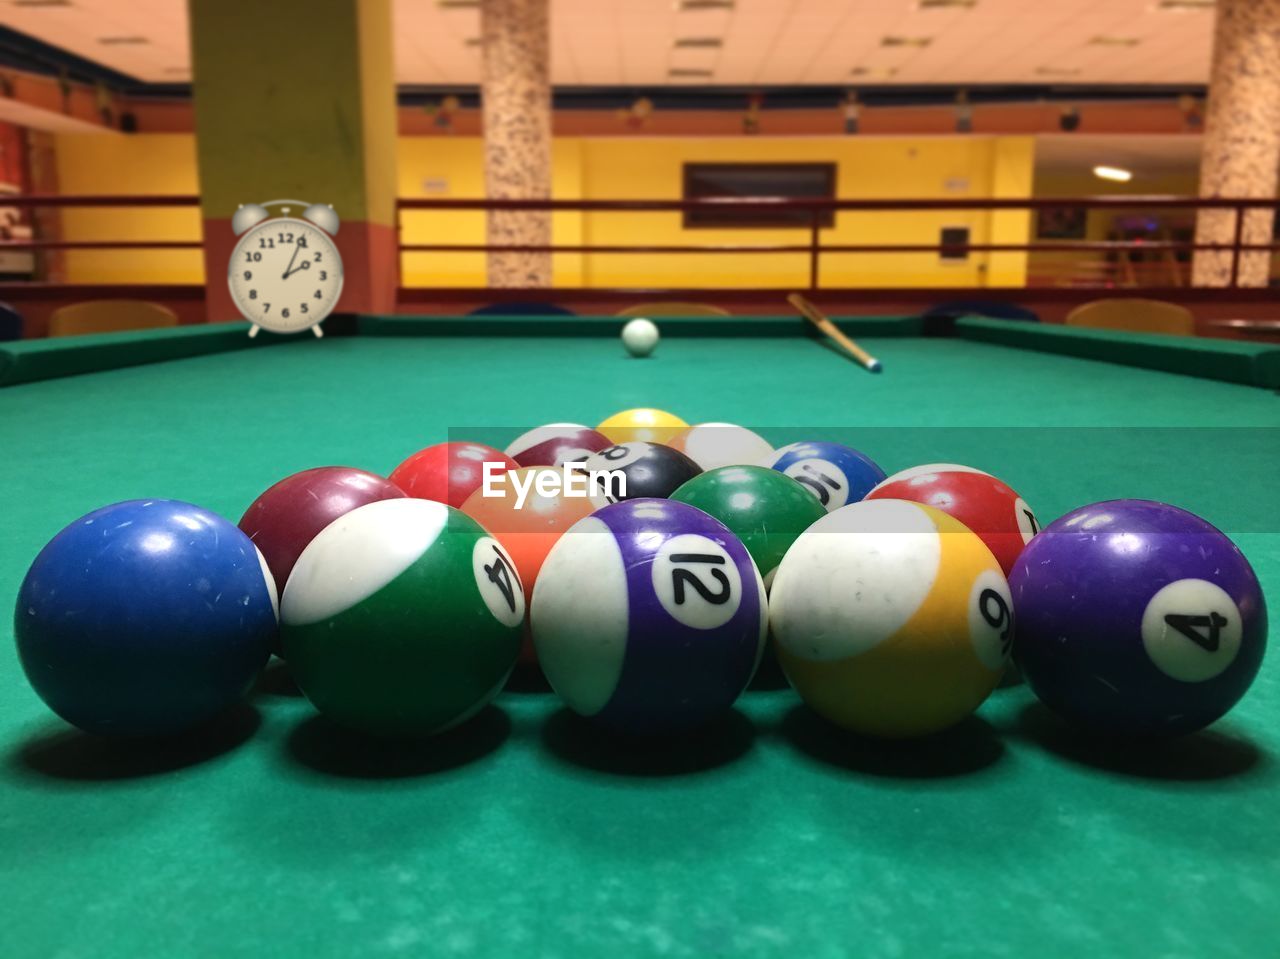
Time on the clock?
2:04
